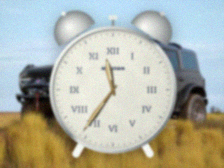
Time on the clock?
11:36
